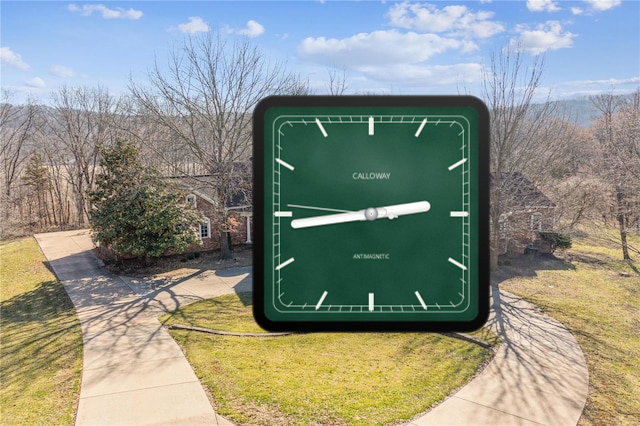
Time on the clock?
2:43:46
